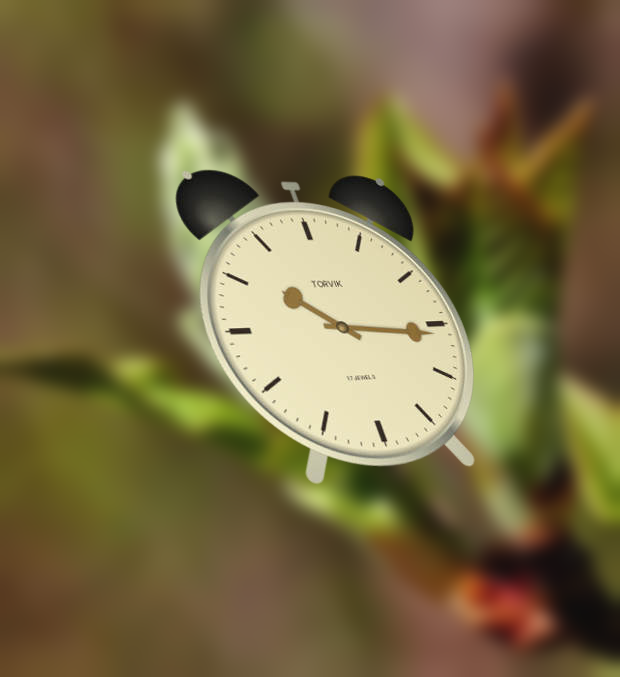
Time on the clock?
10:16
